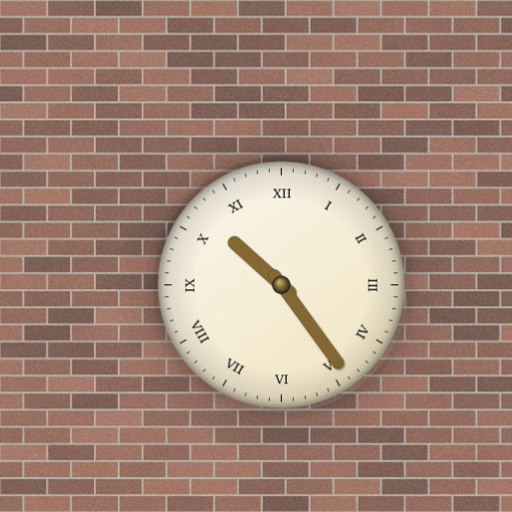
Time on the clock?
10:24
